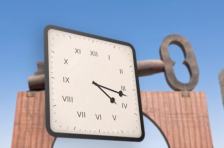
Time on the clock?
4:17
